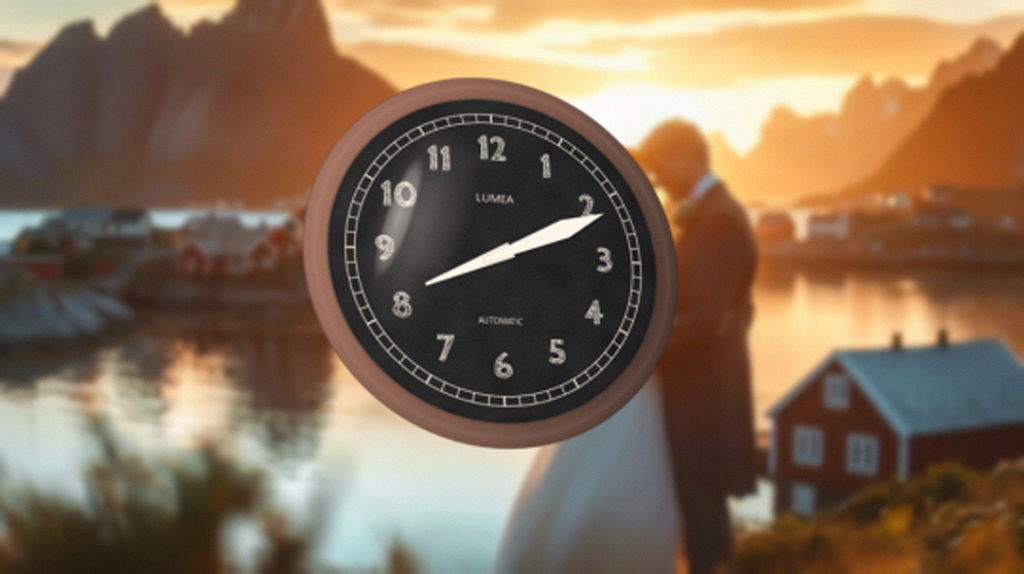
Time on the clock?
8:11
